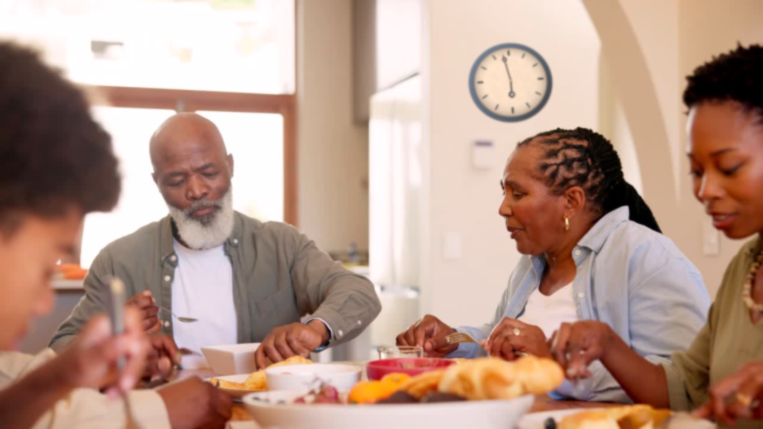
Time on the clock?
5:58
